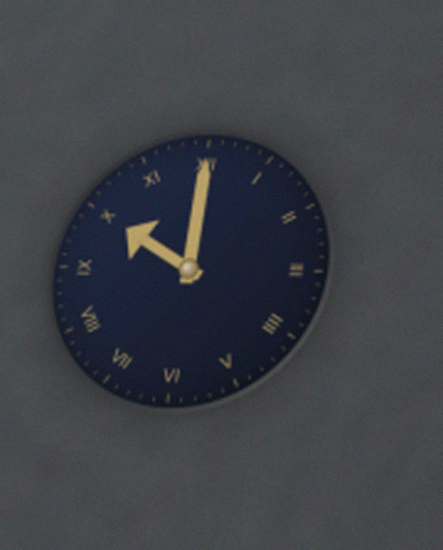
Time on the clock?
10:00
